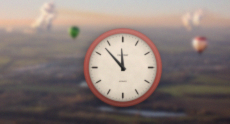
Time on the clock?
11:53
